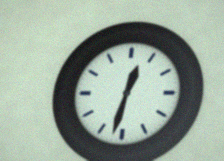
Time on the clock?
12:32
